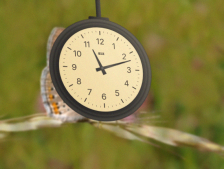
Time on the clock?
11:12
